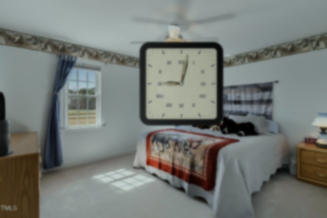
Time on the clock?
9:02
